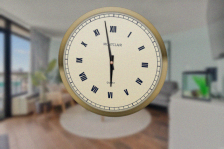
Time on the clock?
5:58
